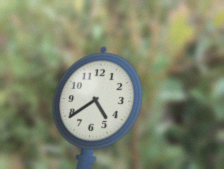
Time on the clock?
4:39
